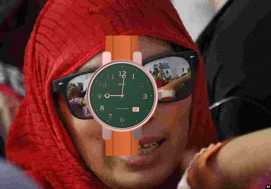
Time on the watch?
9:01
